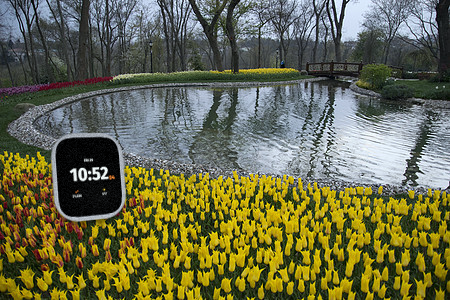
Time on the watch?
10:52
